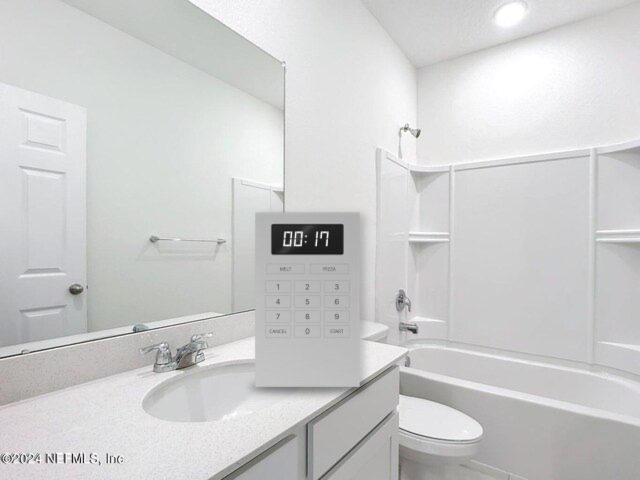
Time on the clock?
0:17
